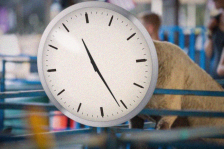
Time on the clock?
11:26
